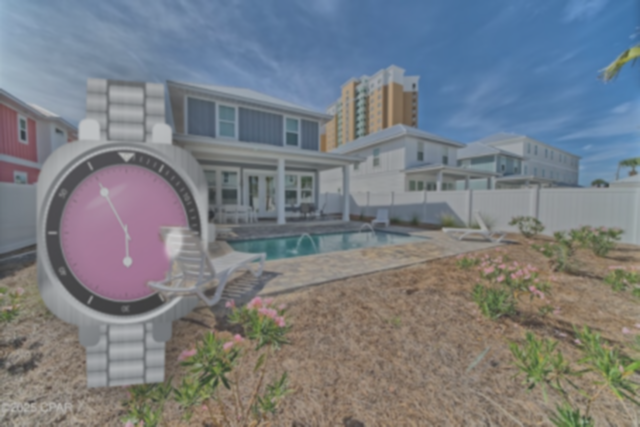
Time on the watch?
5:55
